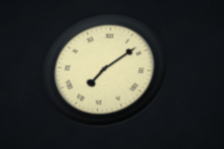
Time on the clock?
7:08
